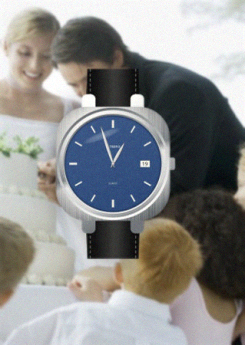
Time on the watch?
12:57
